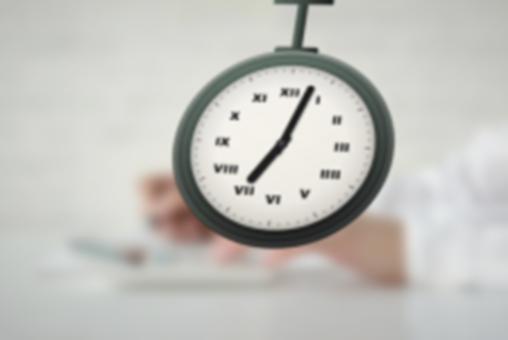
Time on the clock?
7:03
